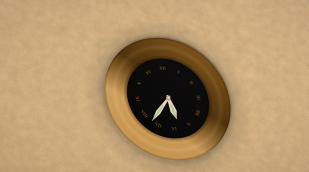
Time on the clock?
5:37
